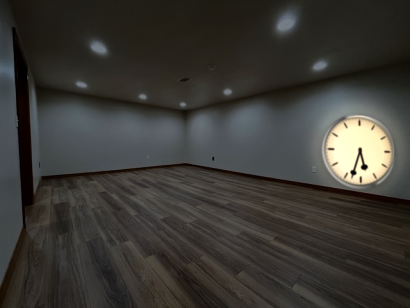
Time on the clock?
5:33
